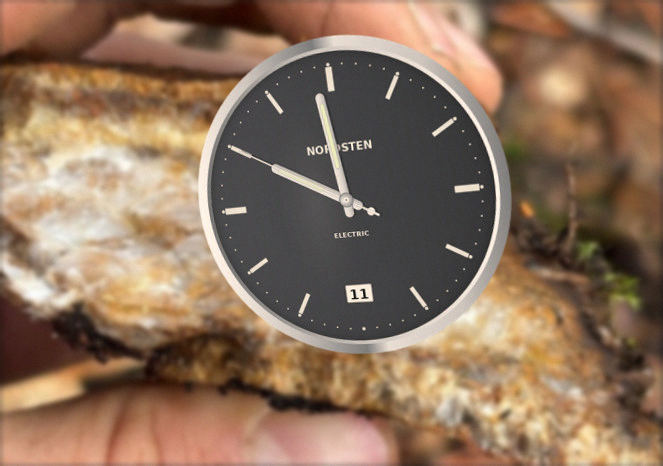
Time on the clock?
9:58:50
